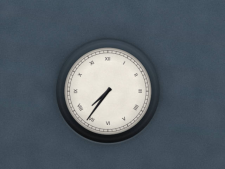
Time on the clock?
7:36
